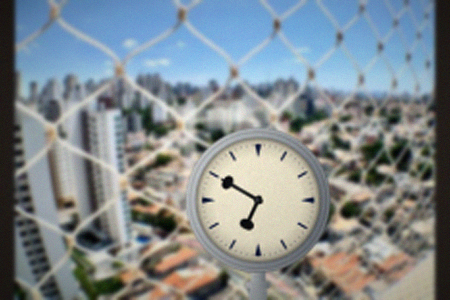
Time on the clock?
6:50
